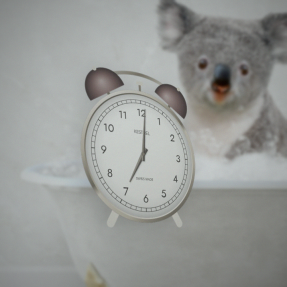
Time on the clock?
7:01
